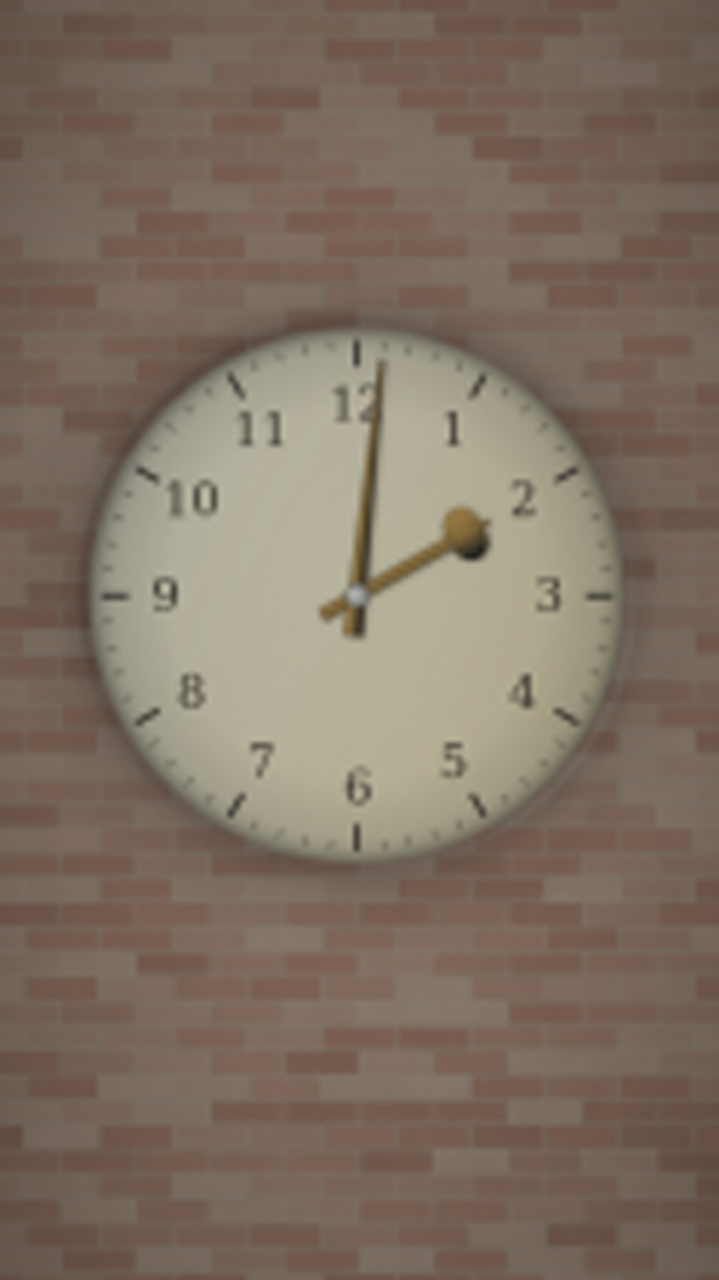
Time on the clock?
2:01
